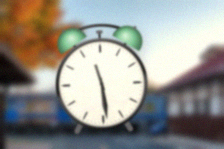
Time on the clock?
11:29
